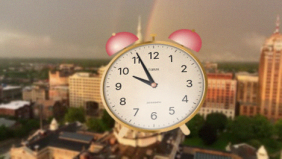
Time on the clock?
9:56
